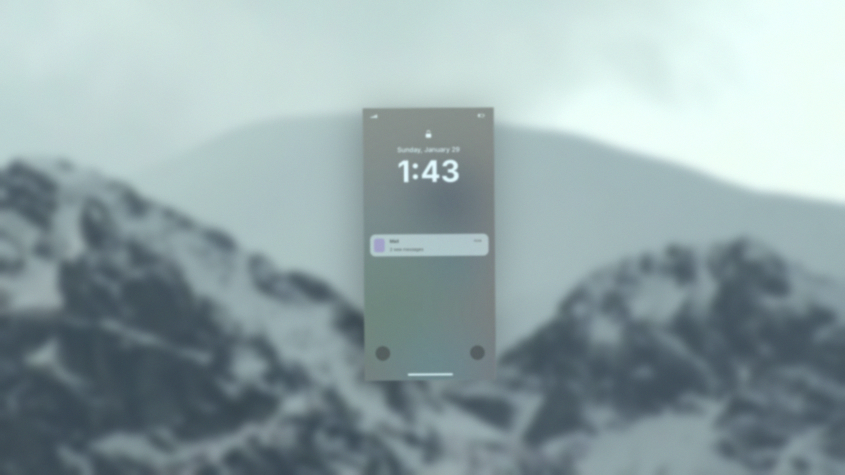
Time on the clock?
1:43
